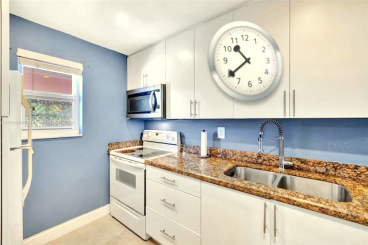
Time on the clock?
10:39
